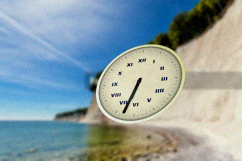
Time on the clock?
6:33
